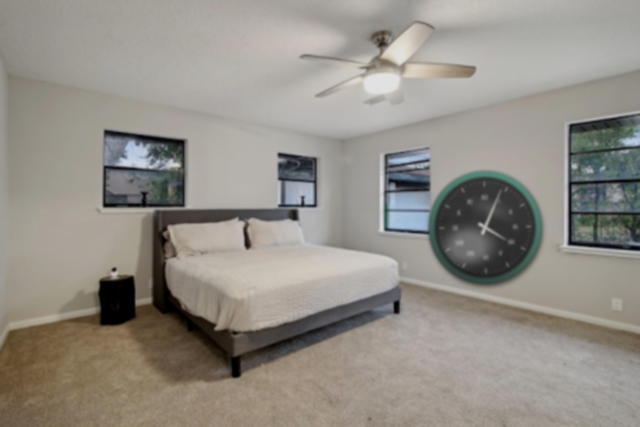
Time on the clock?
4:04
